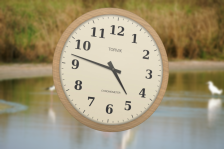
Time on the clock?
4:47
